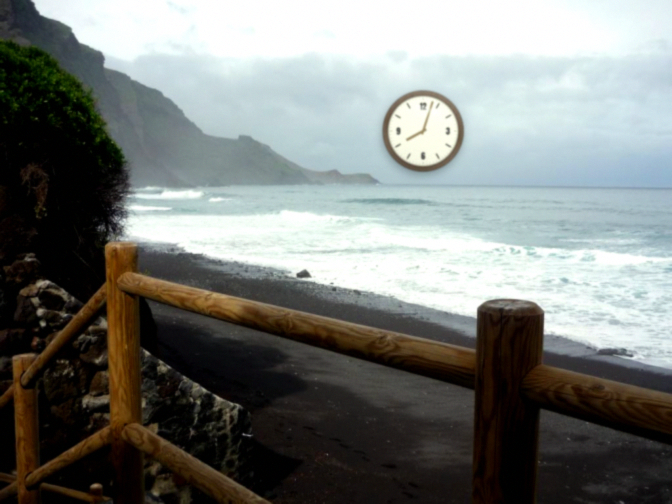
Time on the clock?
8:03
